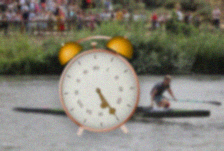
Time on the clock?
5:25
